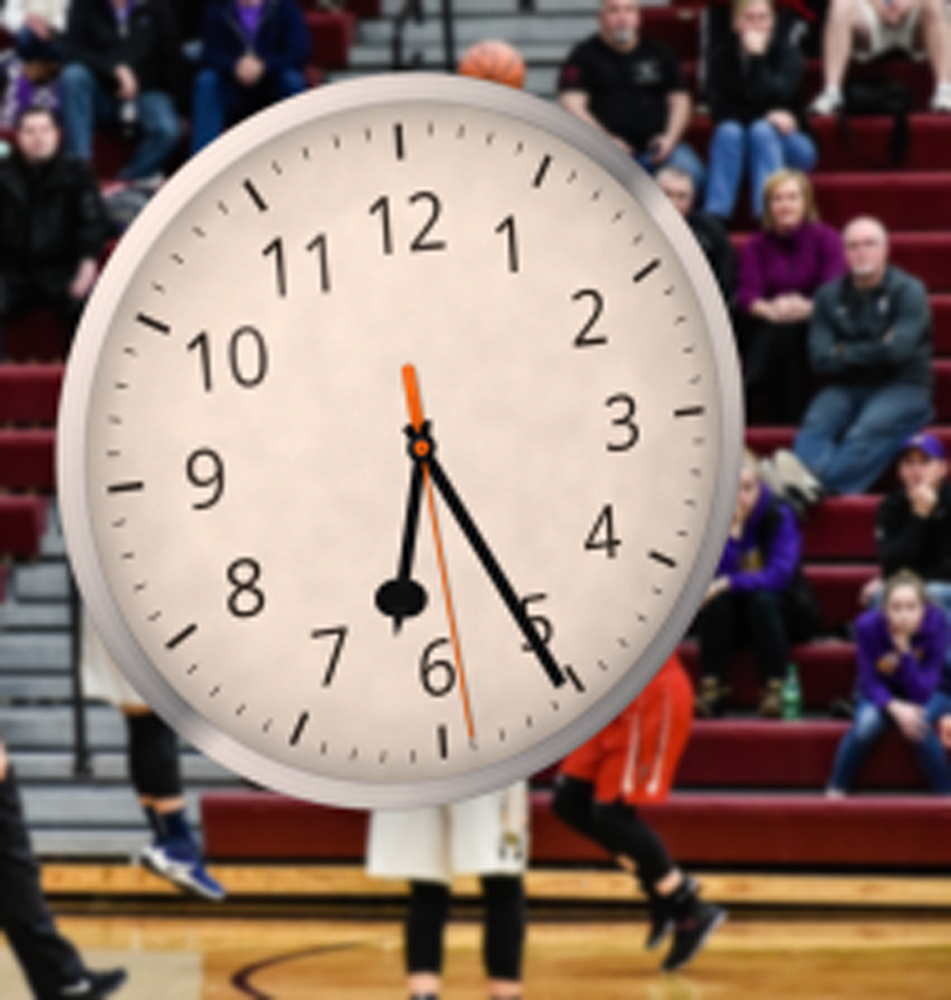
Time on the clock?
6:25:29
